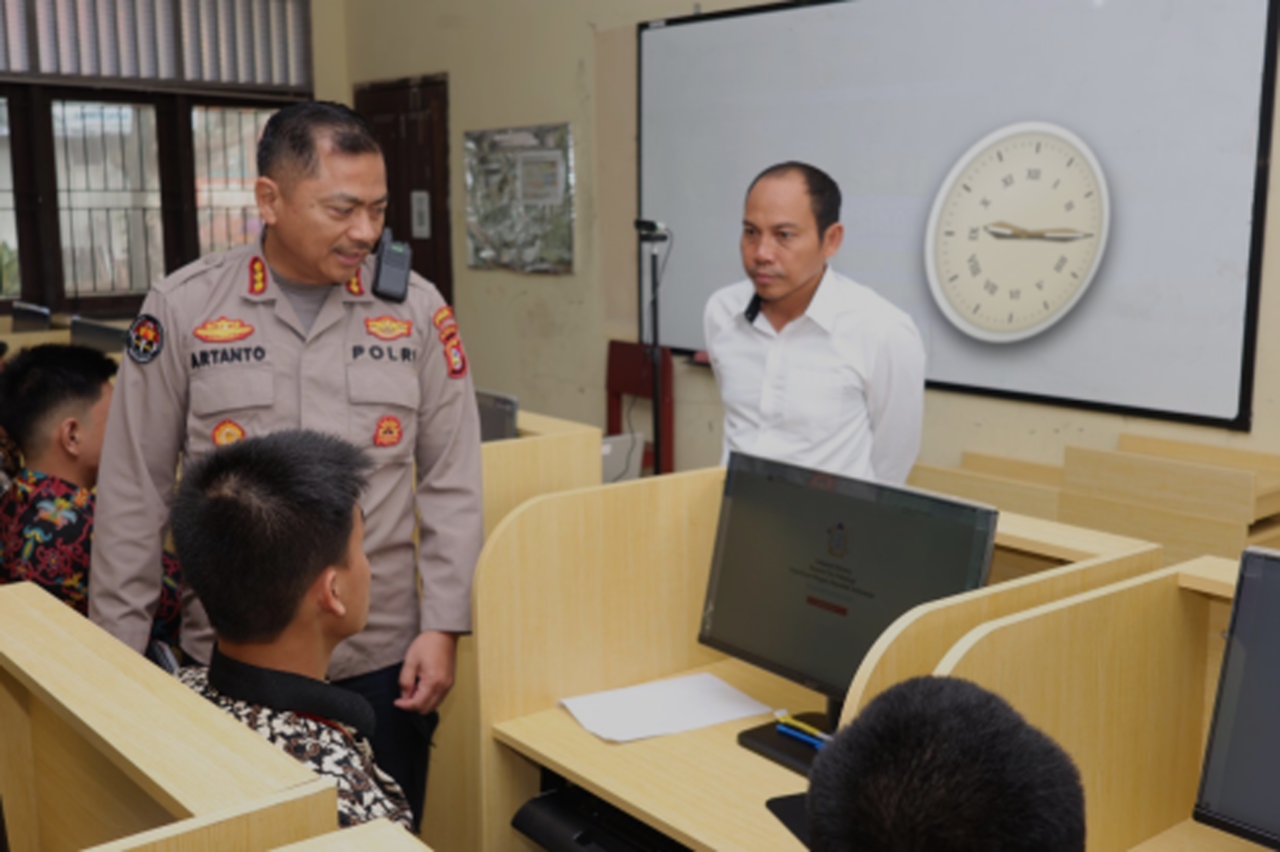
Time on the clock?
9:15
